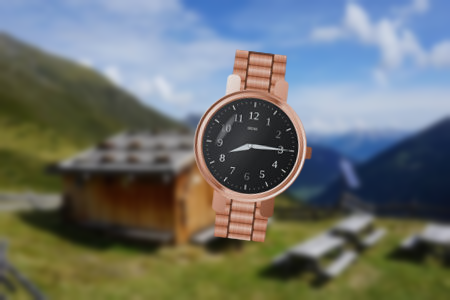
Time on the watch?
8:15
